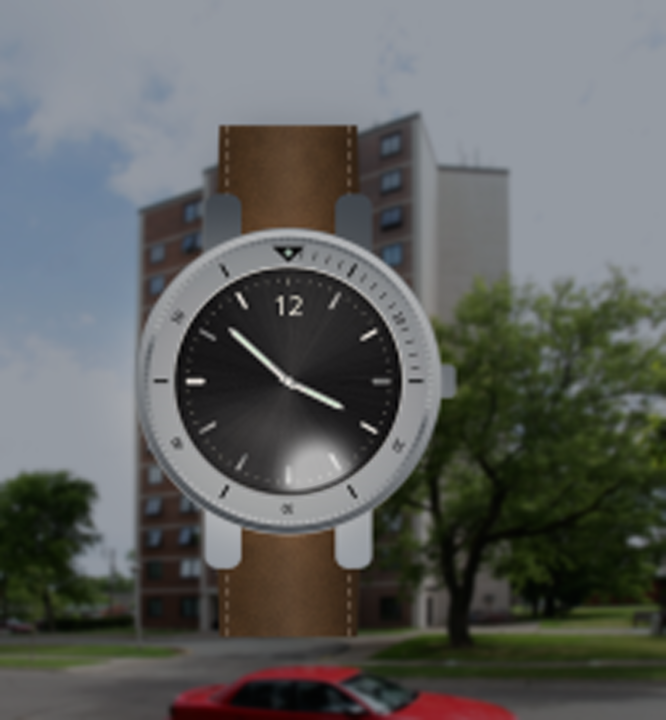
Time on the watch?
3:52
